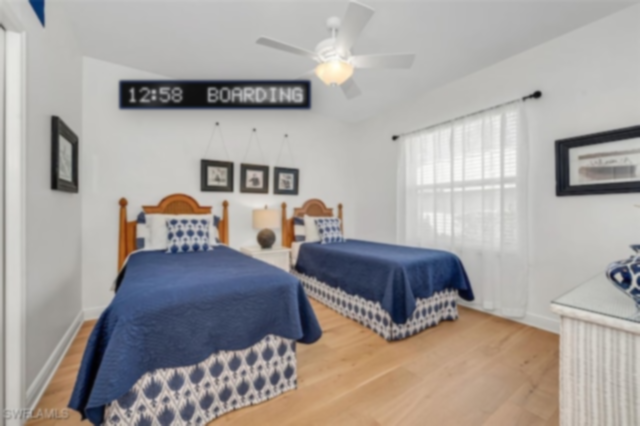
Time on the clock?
12:58
